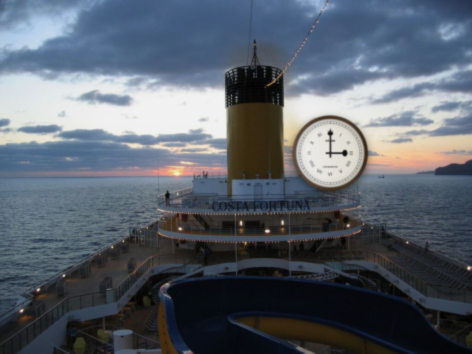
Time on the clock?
3:00
